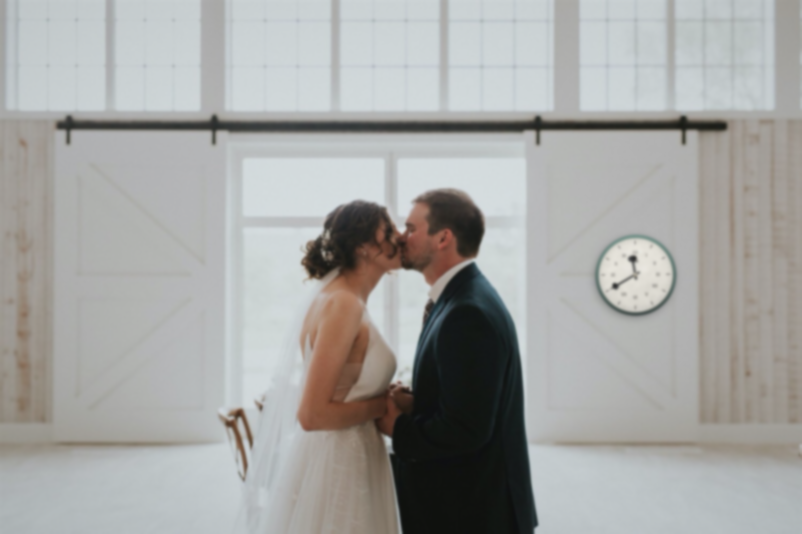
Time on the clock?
11:40
